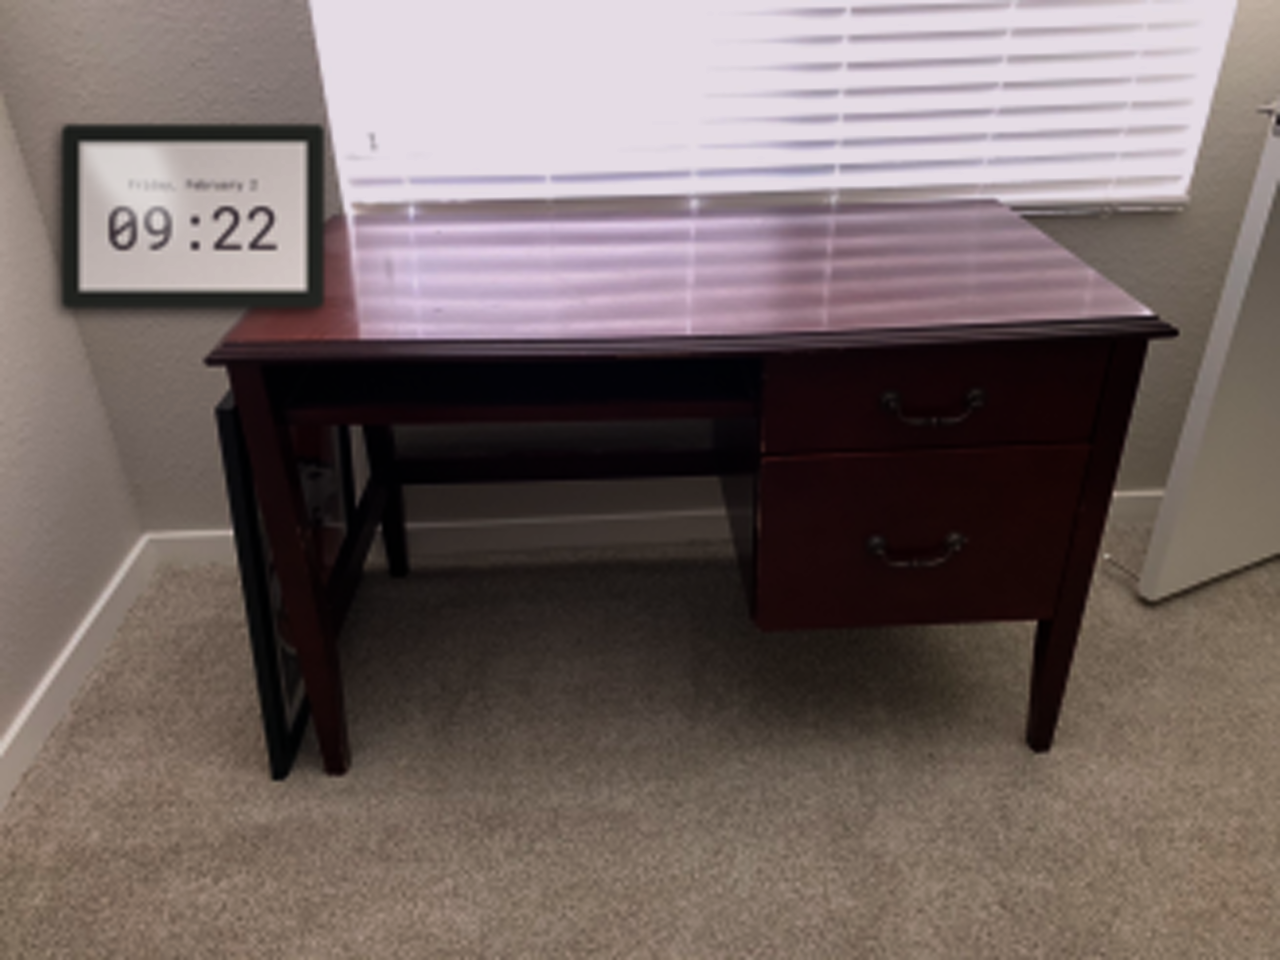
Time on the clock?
9:22
